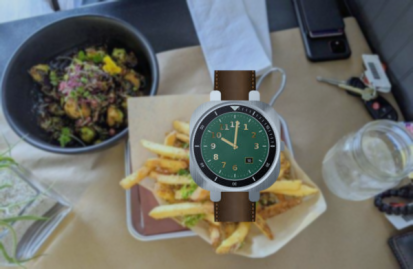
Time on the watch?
10:01
